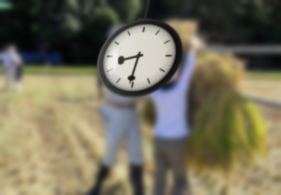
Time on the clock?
8:31
